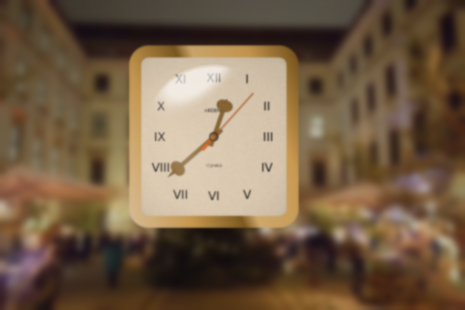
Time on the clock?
12:38:07
